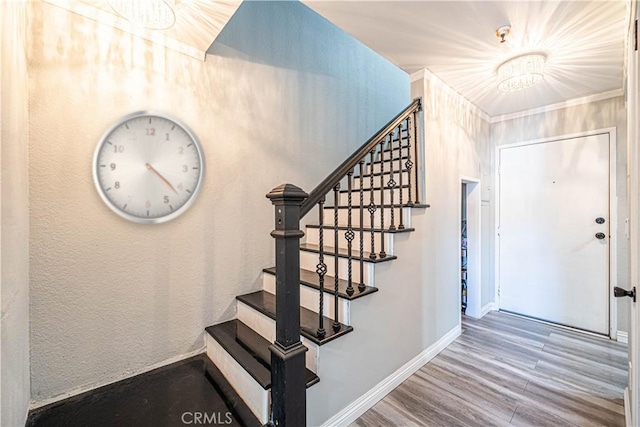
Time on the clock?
4:22
